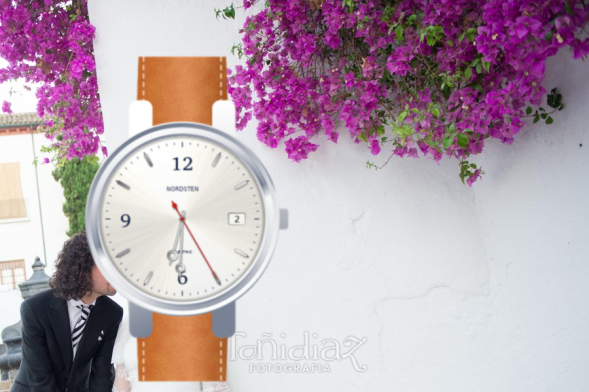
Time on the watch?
6:30:25
